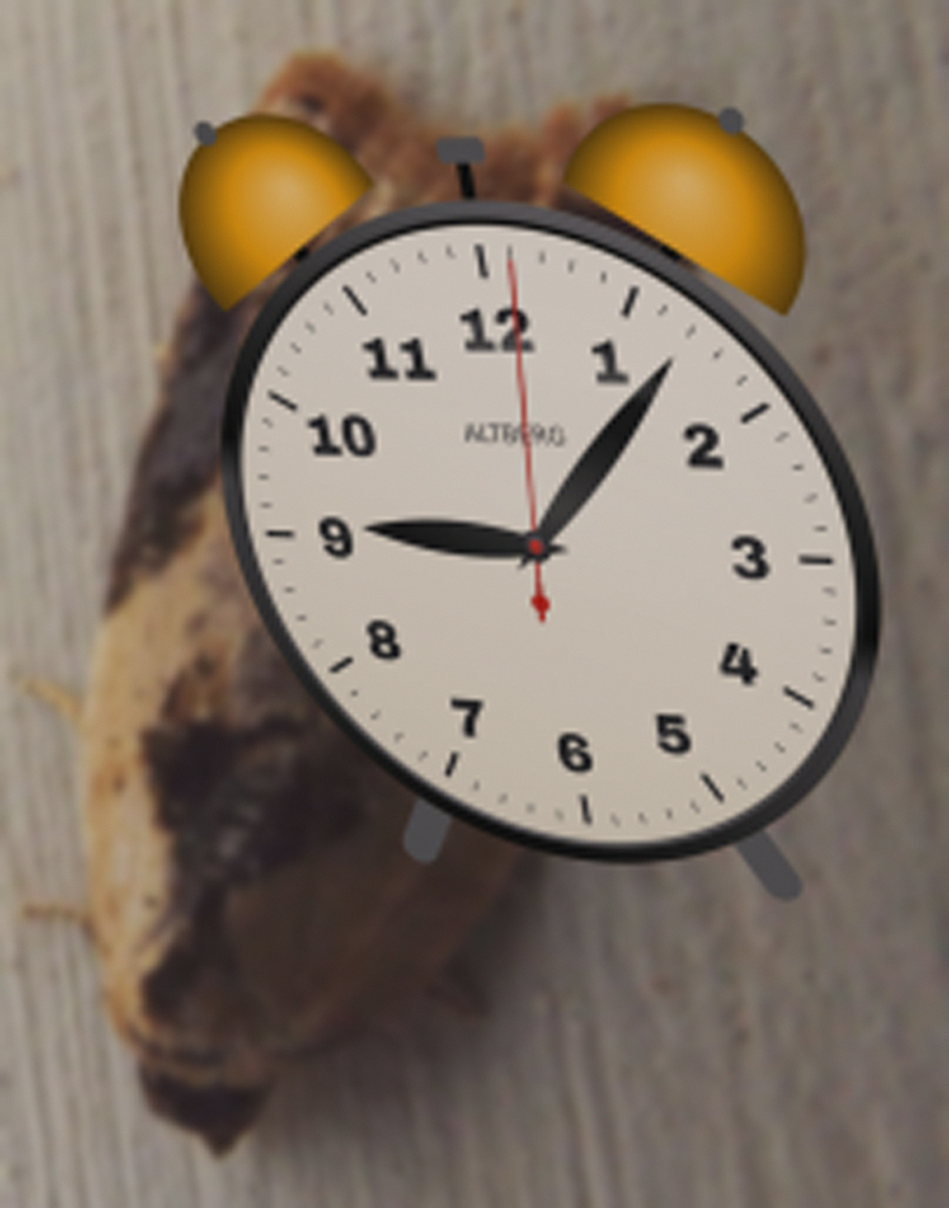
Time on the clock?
9:07:01
